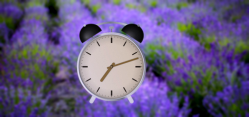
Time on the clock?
7:12
